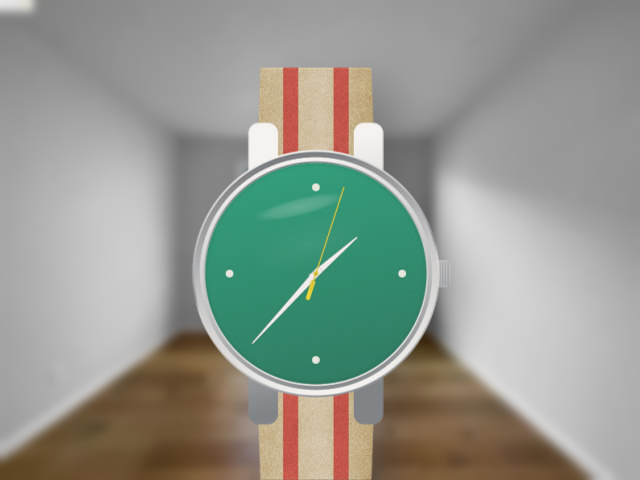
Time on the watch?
1:37:03
